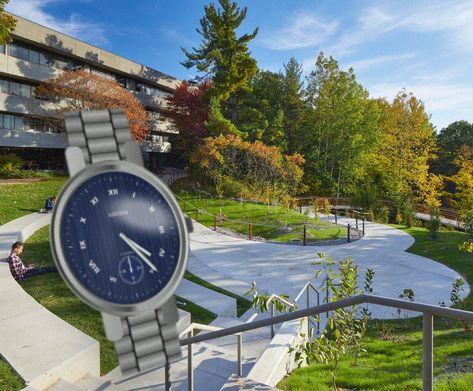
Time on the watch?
4:24
